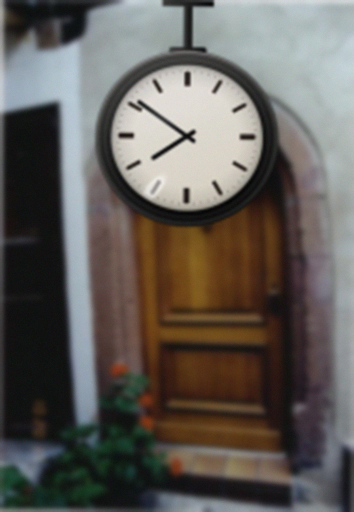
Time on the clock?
7:51
